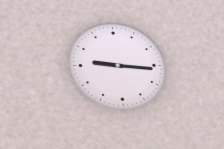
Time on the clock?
9:16
